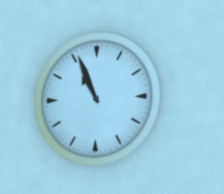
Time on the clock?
10:56
